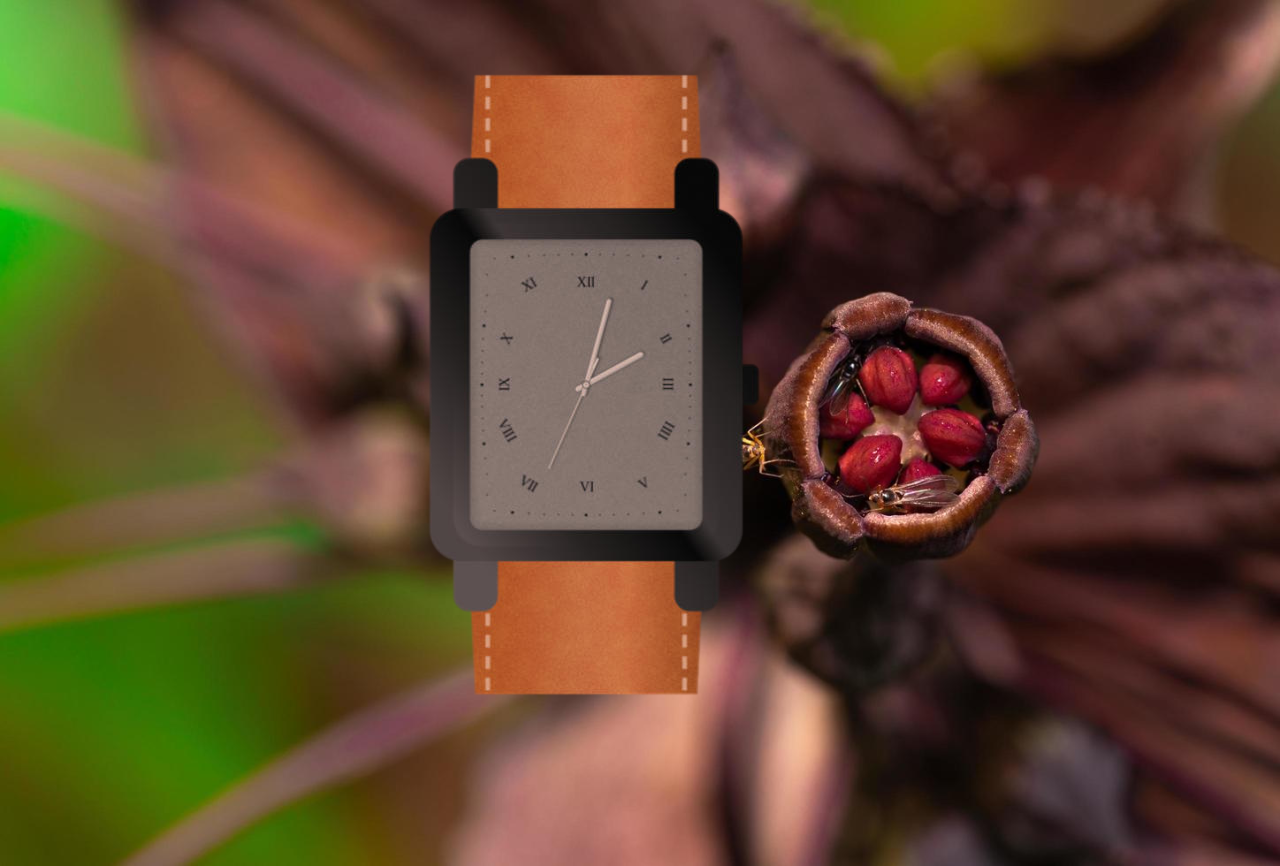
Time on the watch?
2:02:34
